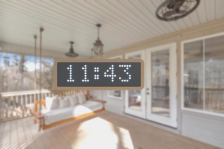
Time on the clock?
11:43
